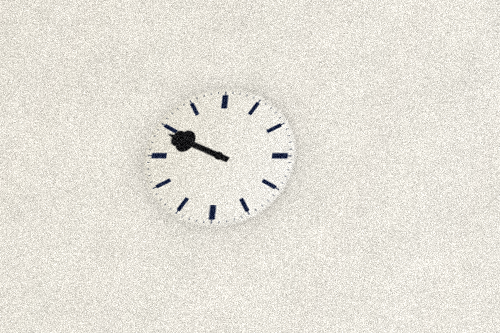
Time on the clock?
9:49
